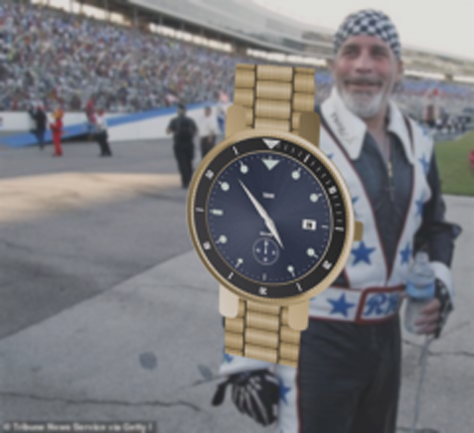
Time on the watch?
4:53
